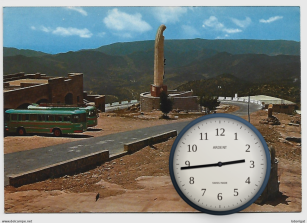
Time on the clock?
2:44
